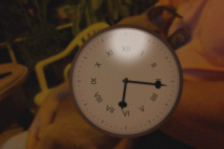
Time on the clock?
6:16
